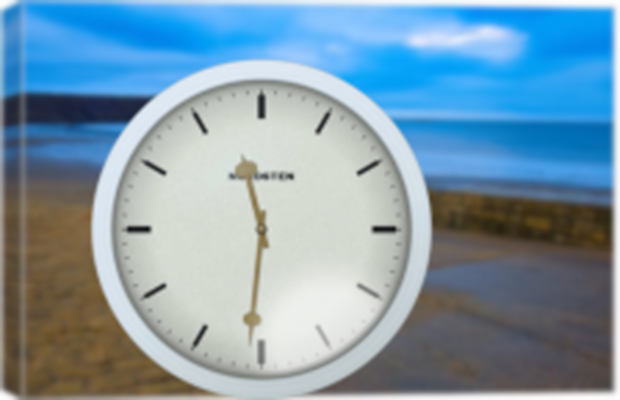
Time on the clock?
11:31
